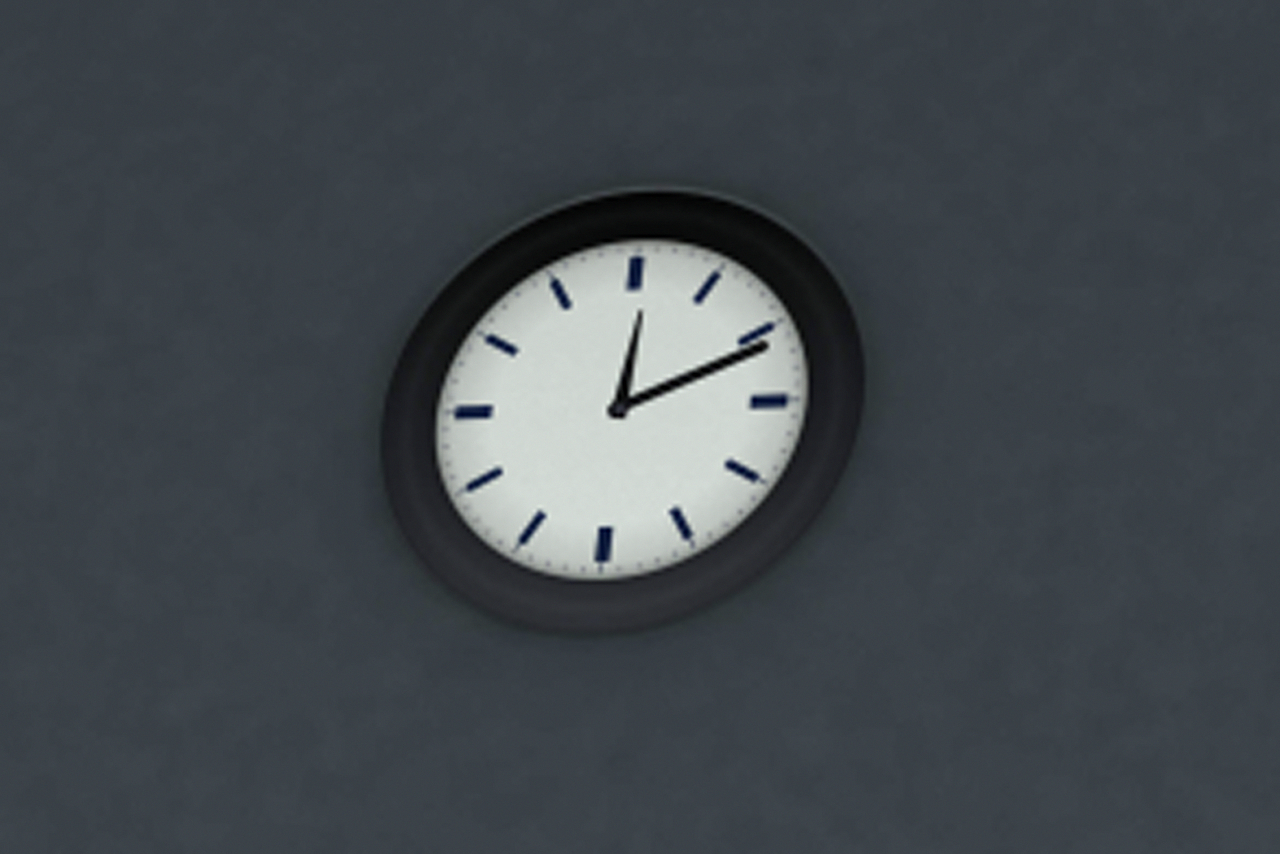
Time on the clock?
12:11
